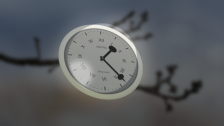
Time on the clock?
1:23
